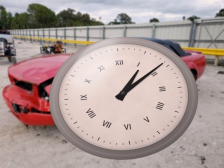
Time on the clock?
1:09
